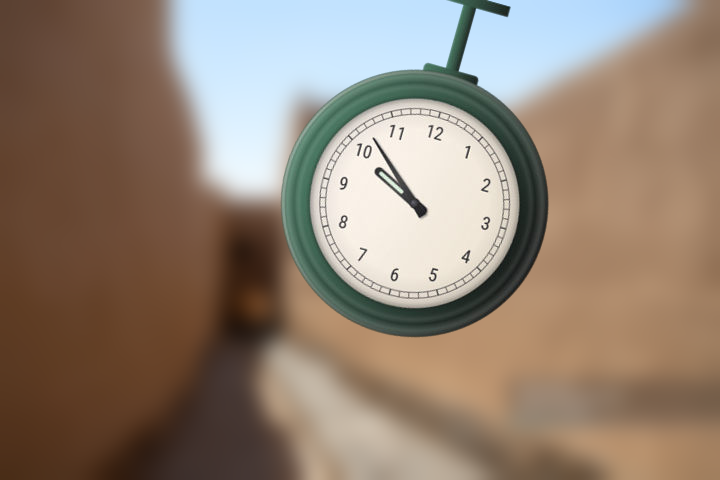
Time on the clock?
9:52
